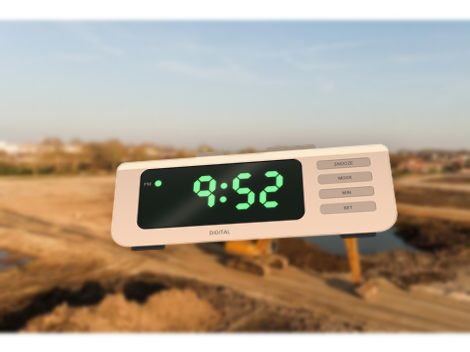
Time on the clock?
9:52
